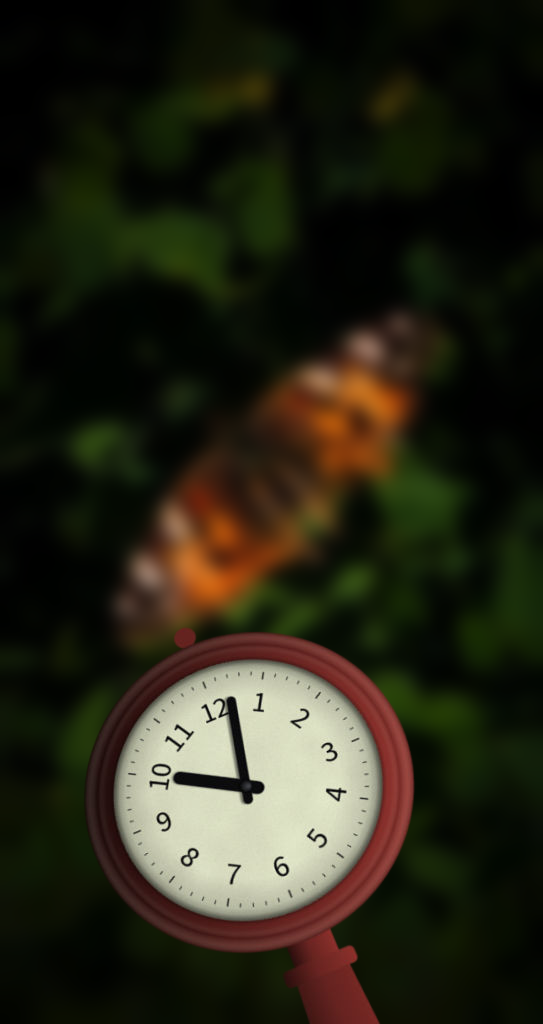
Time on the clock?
10:02
